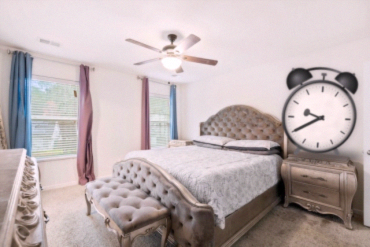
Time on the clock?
9:40
